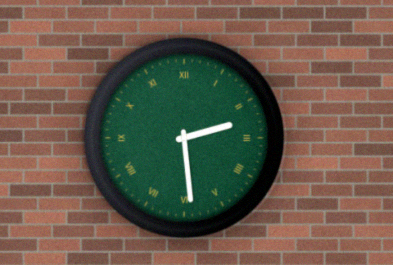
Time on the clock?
2:29
